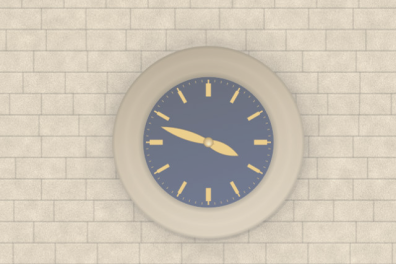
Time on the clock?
3:48
